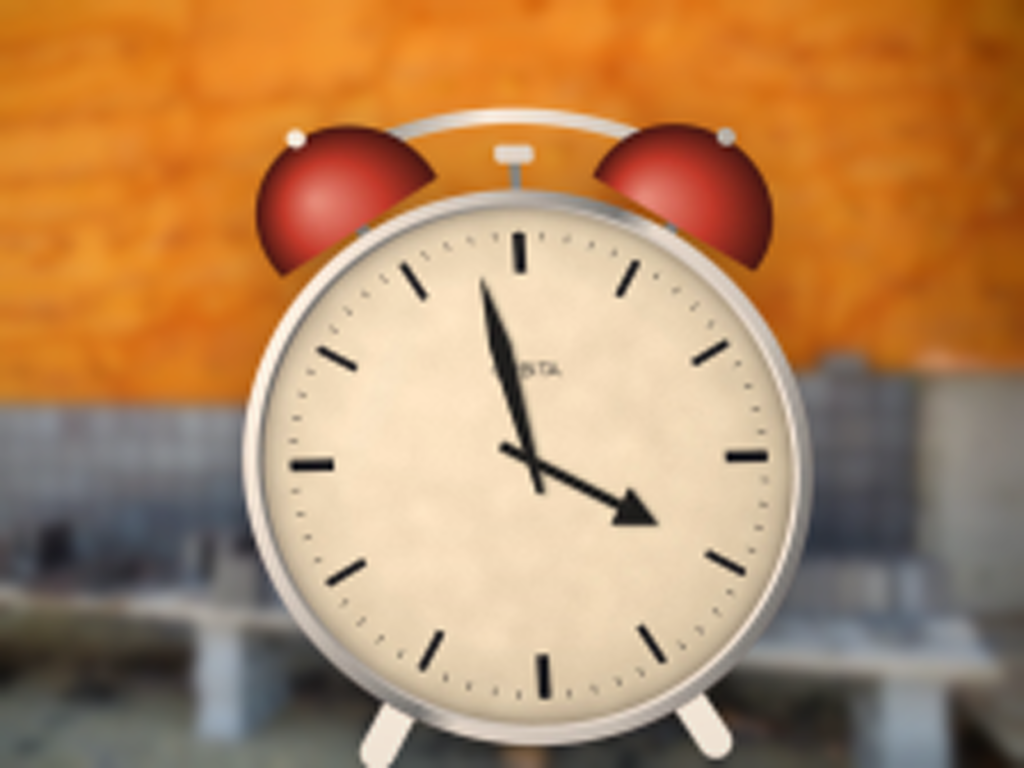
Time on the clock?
3:58
